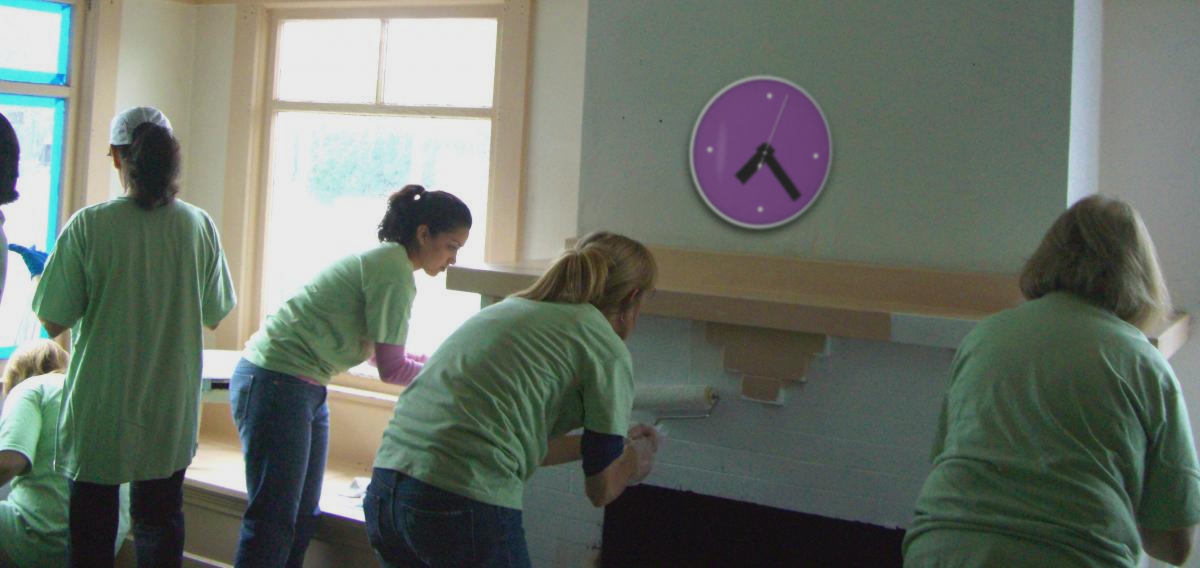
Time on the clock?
7:23:03
